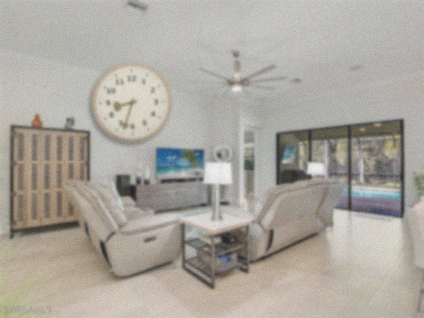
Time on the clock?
8:33
